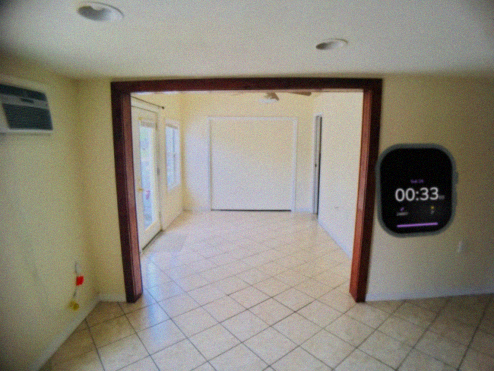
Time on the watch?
0:33
